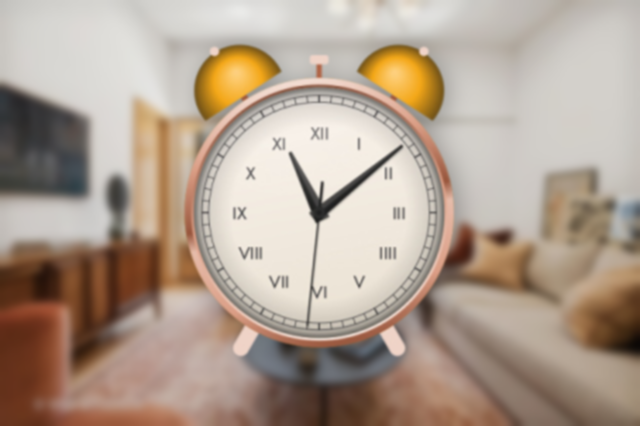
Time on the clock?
11:08:31
